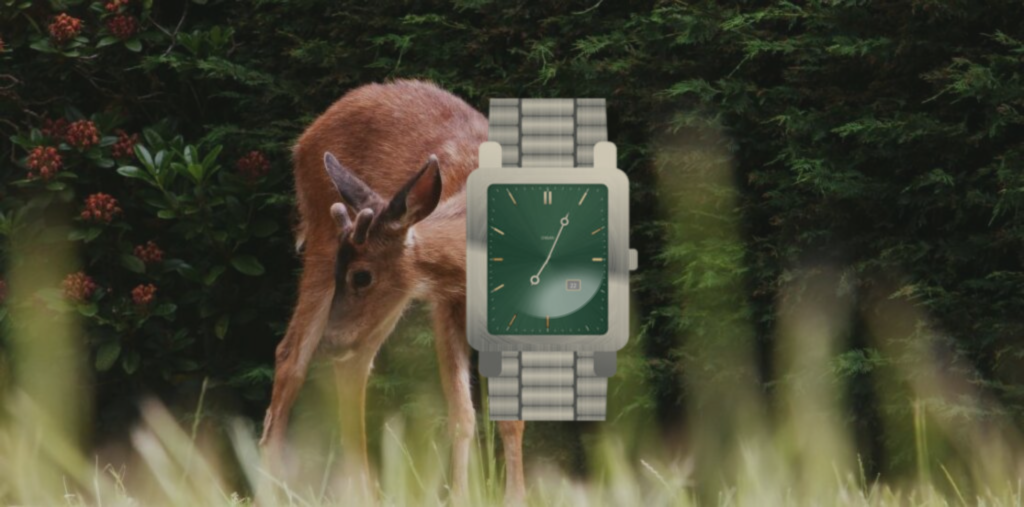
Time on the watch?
7:04
